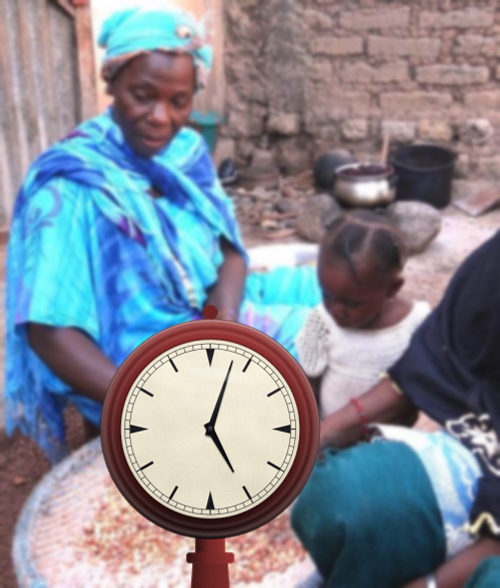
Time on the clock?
5:03
